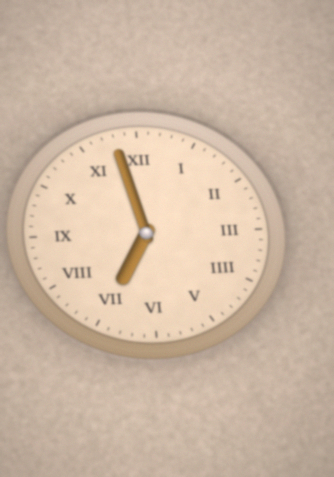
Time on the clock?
6:58
